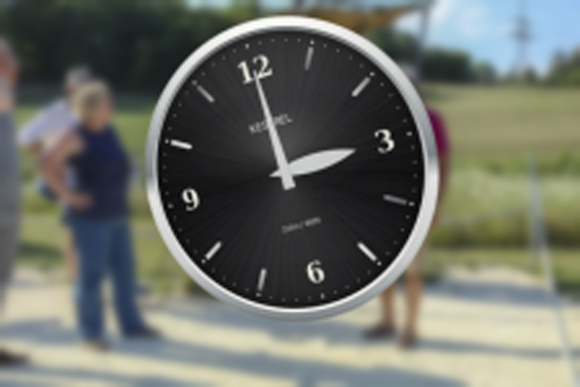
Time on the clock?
3:00
